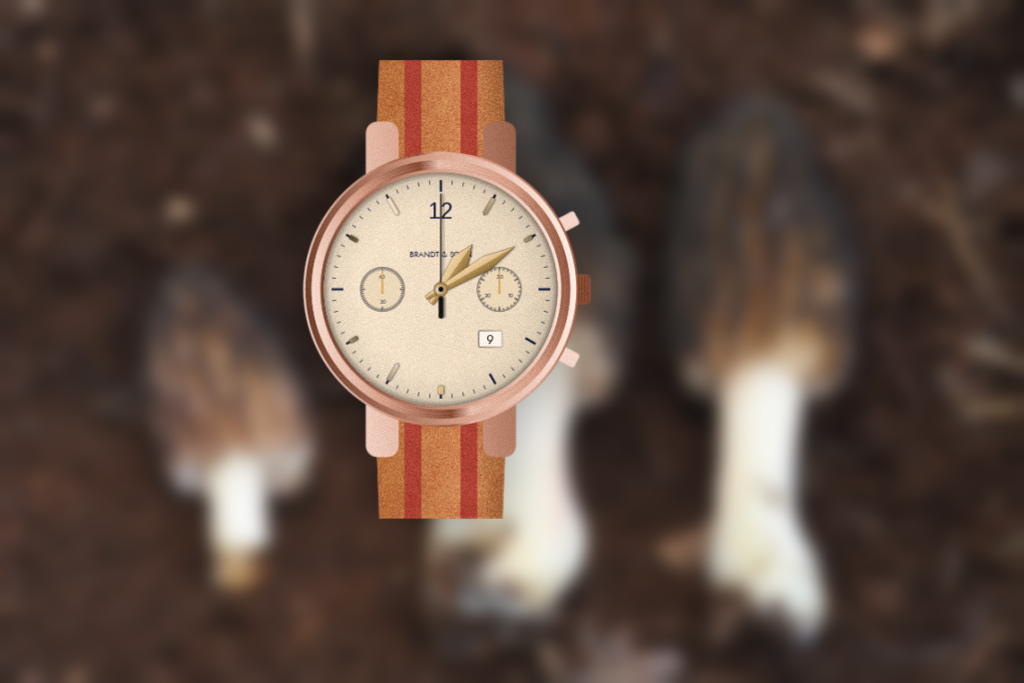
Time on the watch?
1:10
